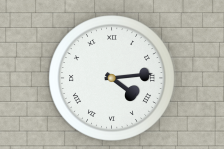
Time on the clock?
4:14
